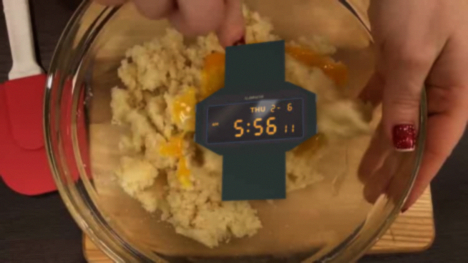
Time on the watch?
5:56
